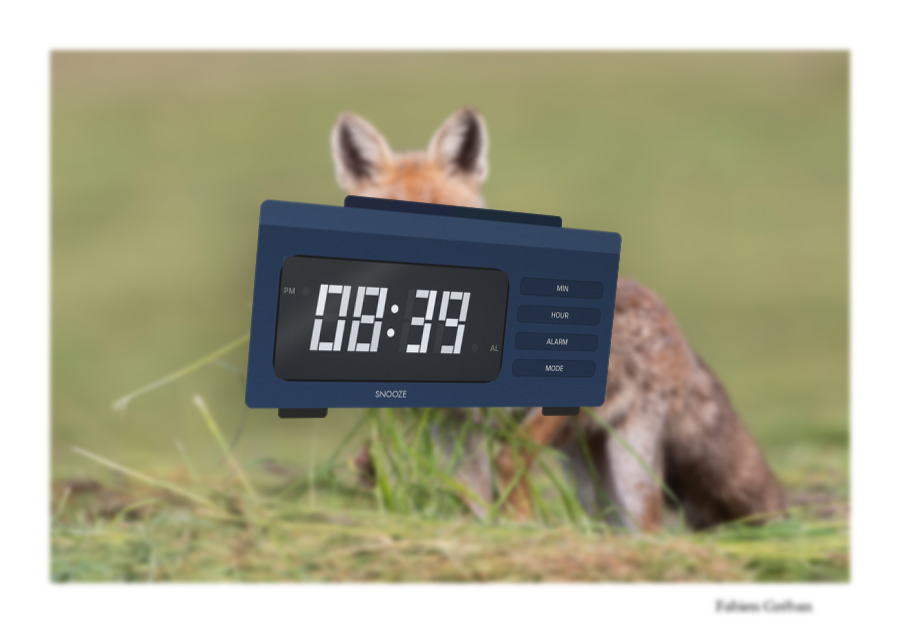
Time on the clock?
8:39
